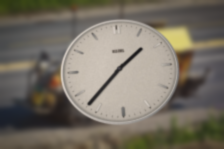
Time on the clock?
1:37
